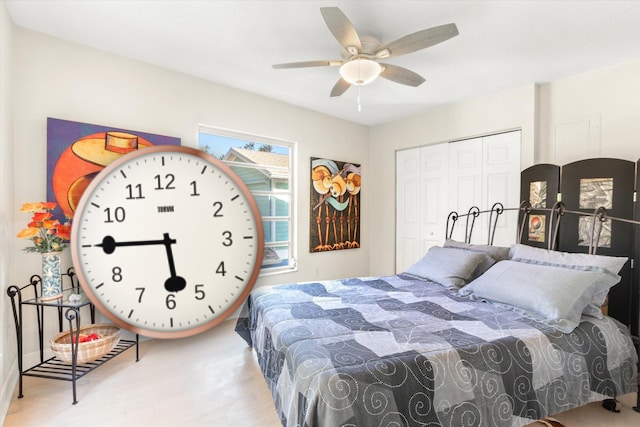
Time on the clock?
5:45
